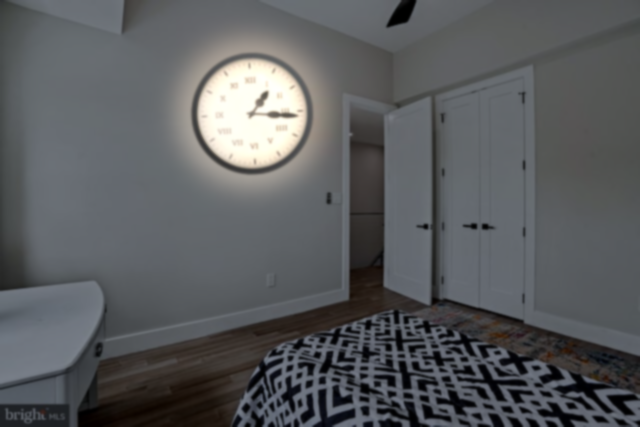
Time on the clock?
1:16
